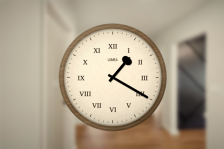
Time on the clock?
1:20
